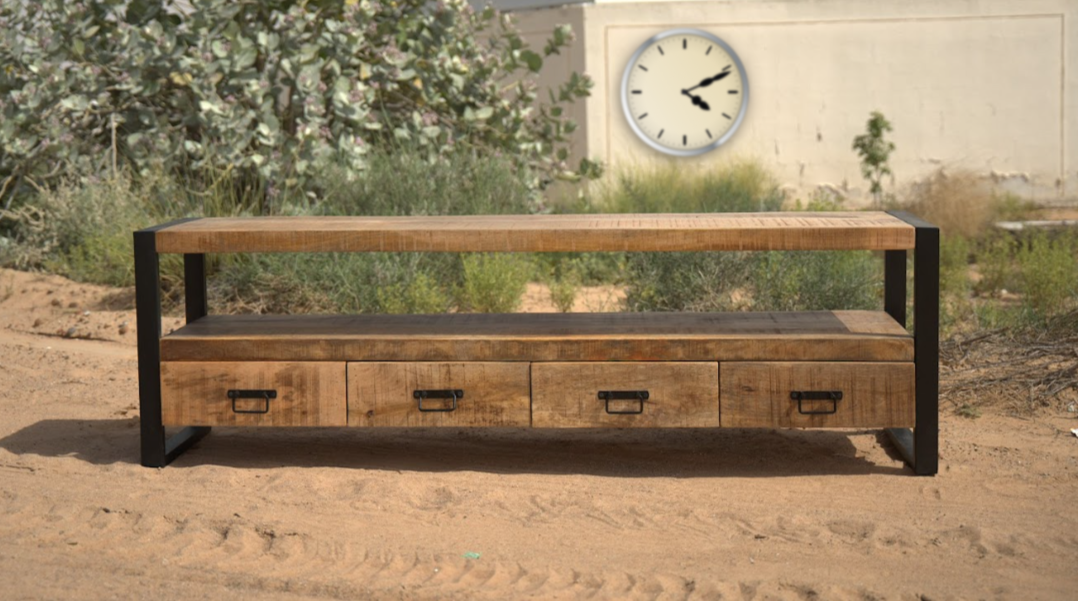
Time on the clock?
4:11
